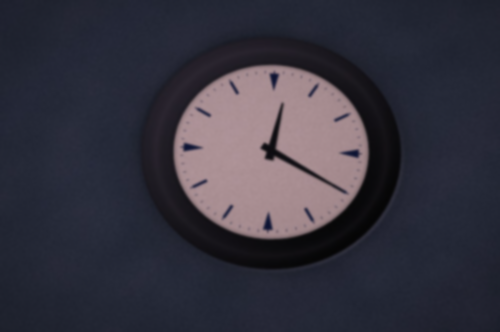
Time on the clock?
12:20
